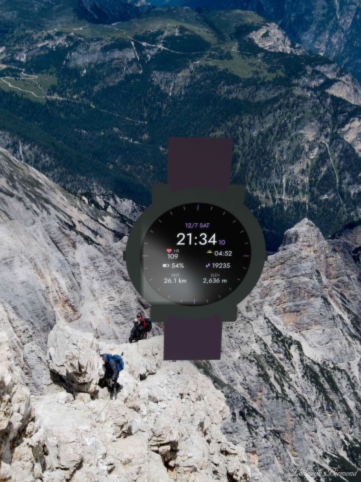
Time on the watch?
21:34
